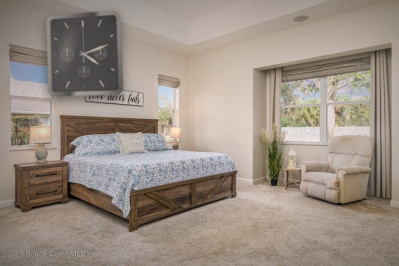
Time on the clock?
4:12
